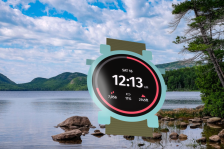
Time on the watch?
12:13
